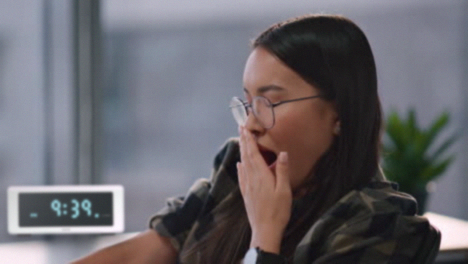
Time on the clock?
9:39
